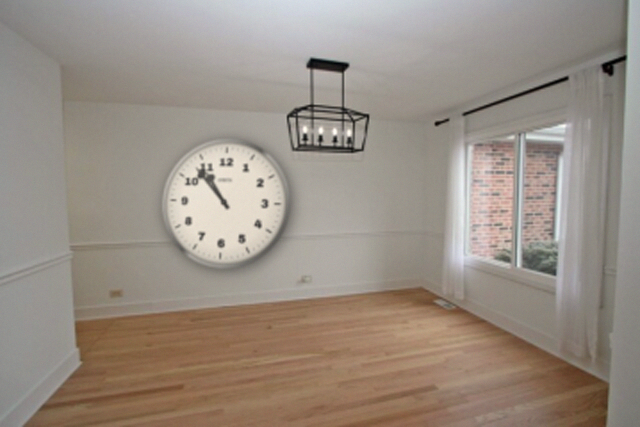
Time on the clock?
10:53
